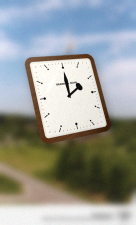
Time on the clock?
2:00
